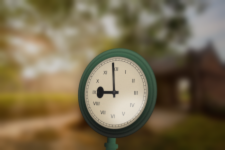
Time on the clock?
8:59
